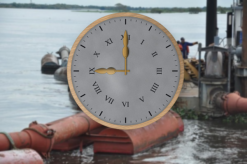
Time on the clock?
9:00
